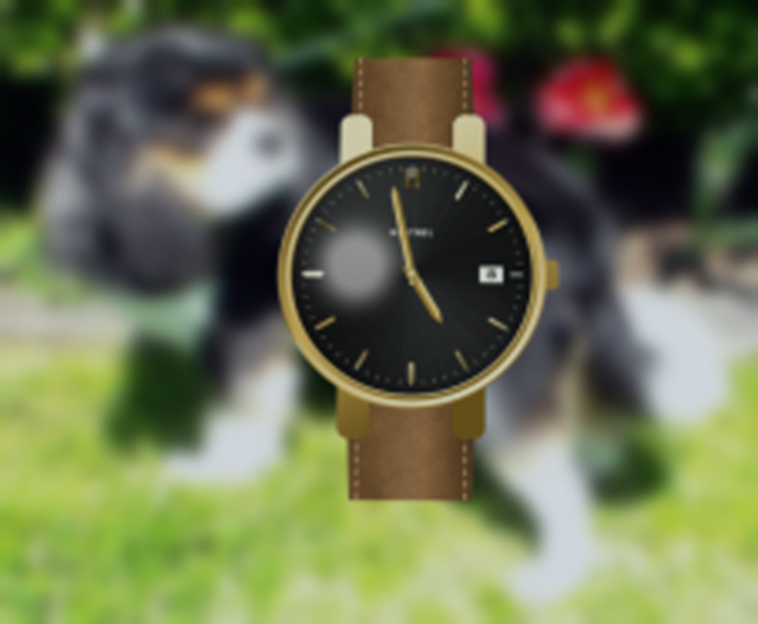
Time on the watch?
4:58
